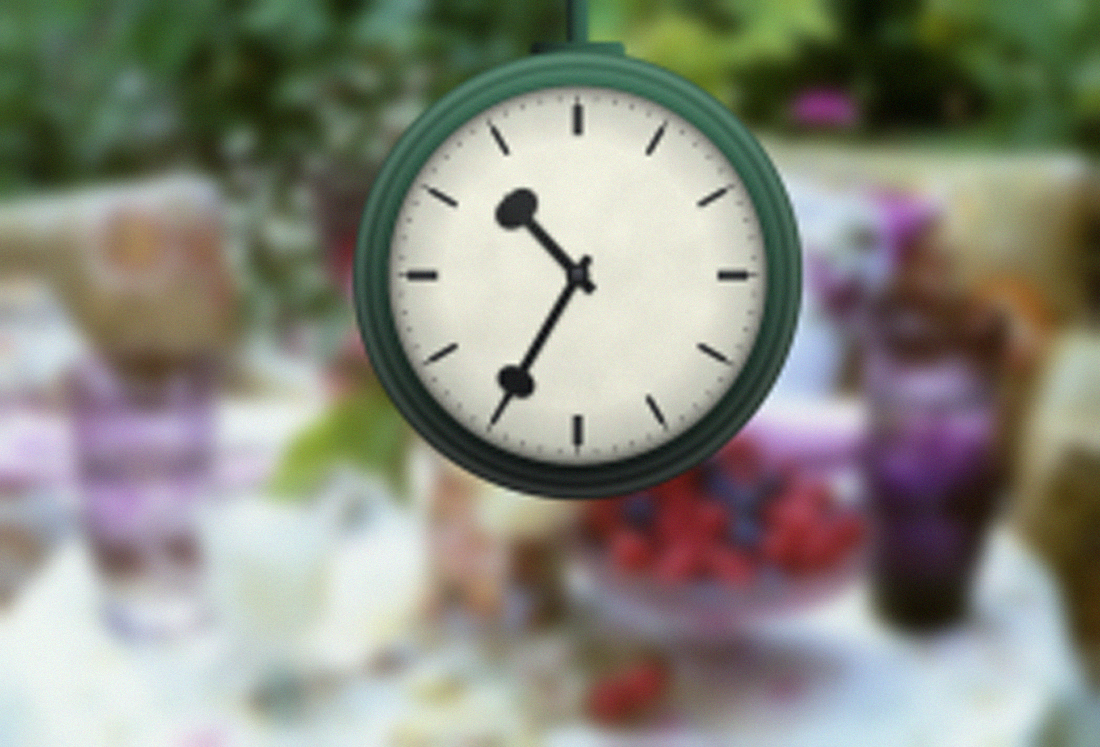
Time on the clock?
10:35
